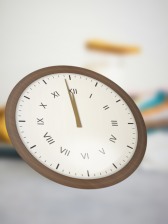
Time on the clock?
11:59
